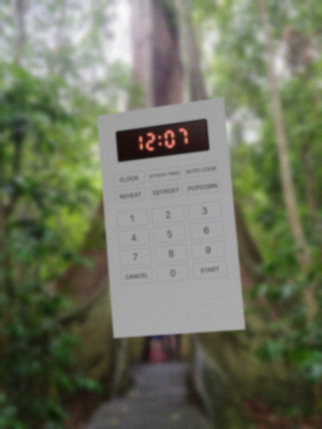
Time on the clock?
12:07
